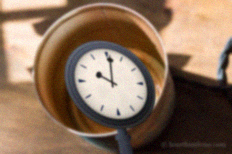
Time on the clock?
10:01
